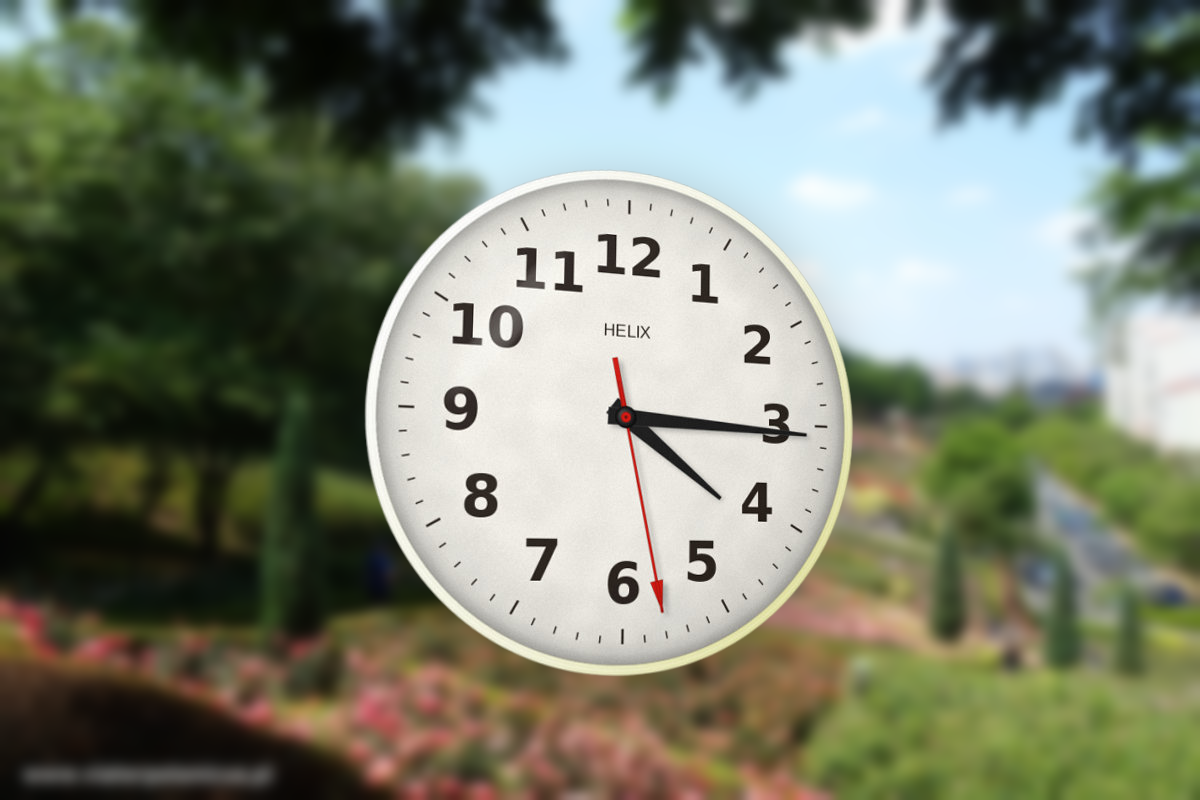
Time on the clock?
4:15:28
